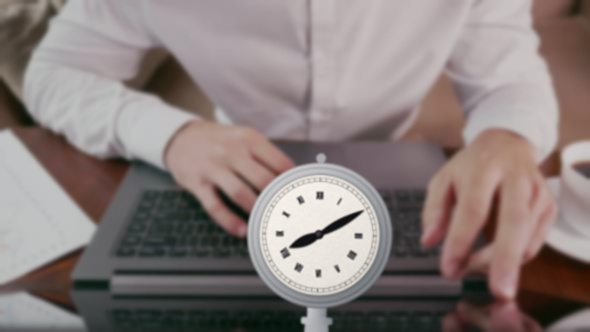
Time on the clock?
8:10
